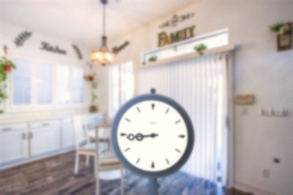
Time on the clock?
8:44
